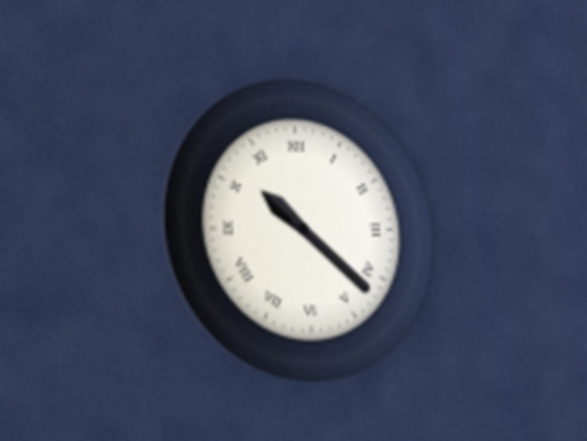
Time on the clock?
10:22
